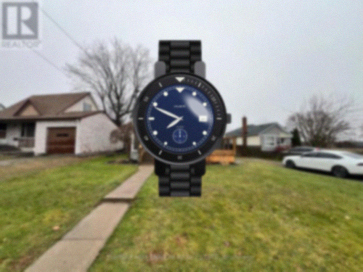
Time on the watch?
7:49
